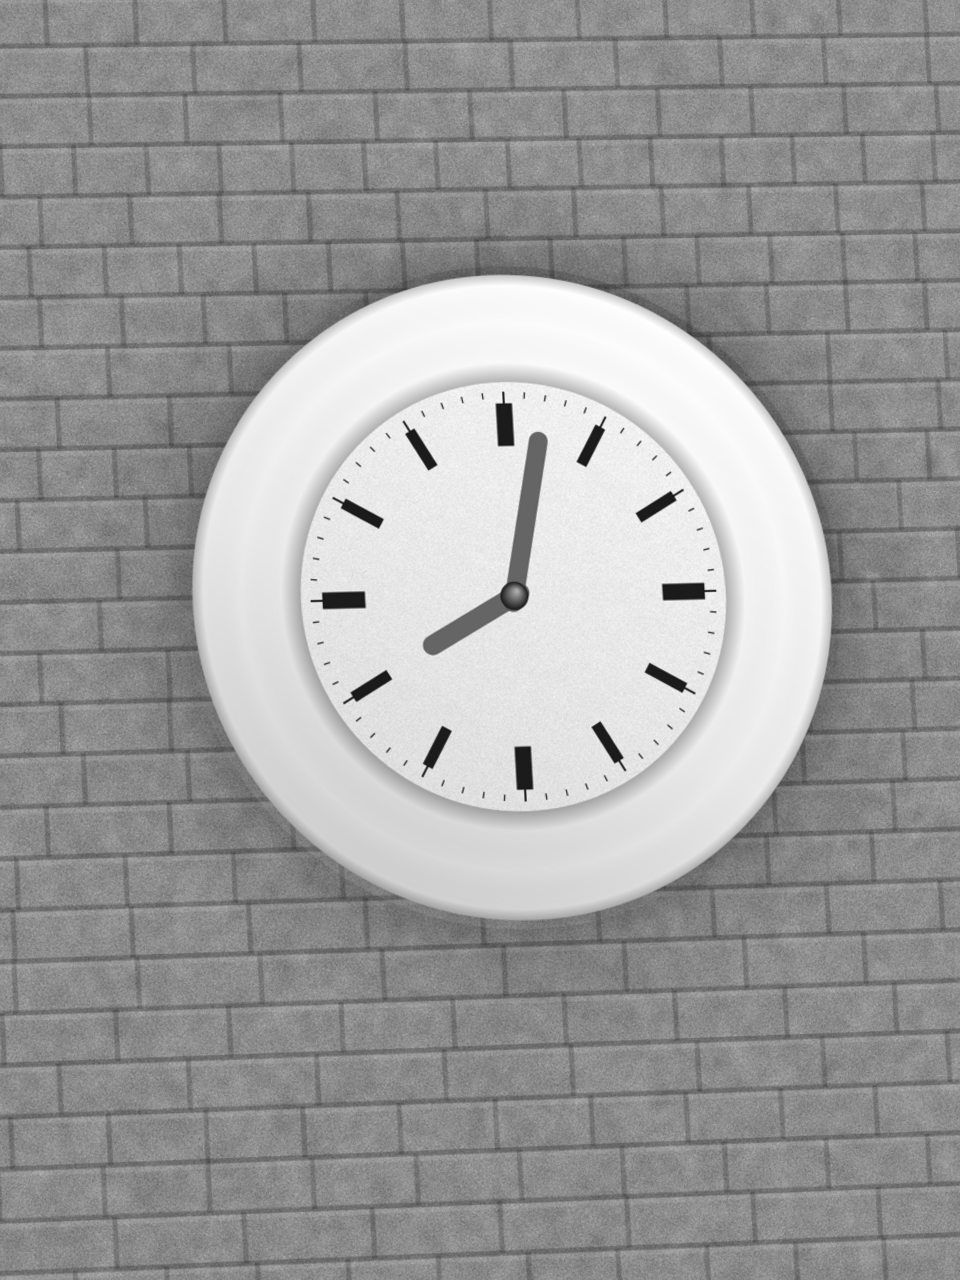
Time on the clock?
8:02
